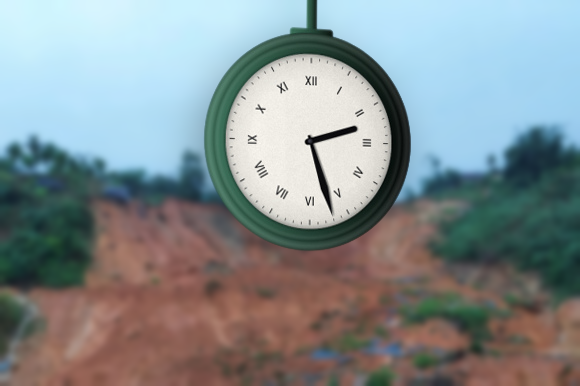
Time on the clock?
2:27
